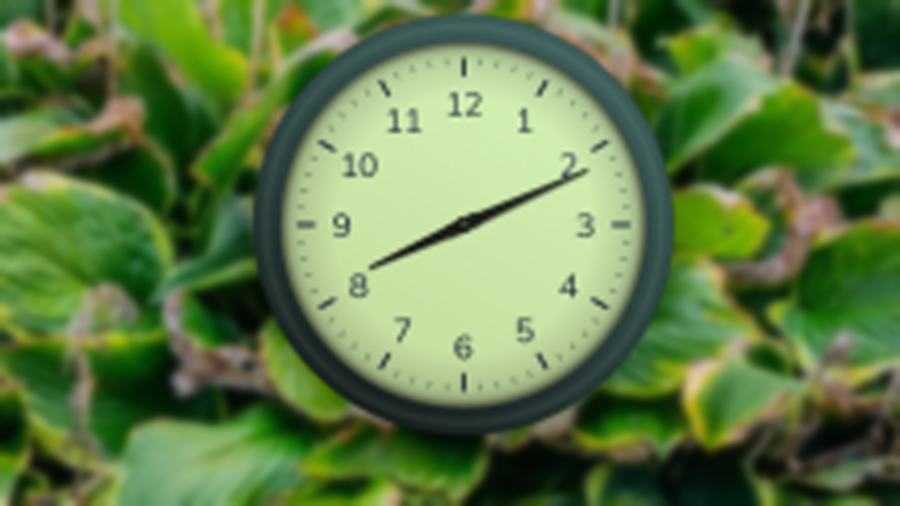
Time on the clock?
8:11
